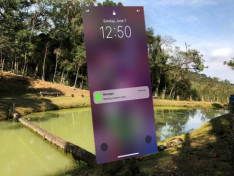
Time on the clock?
12:50
